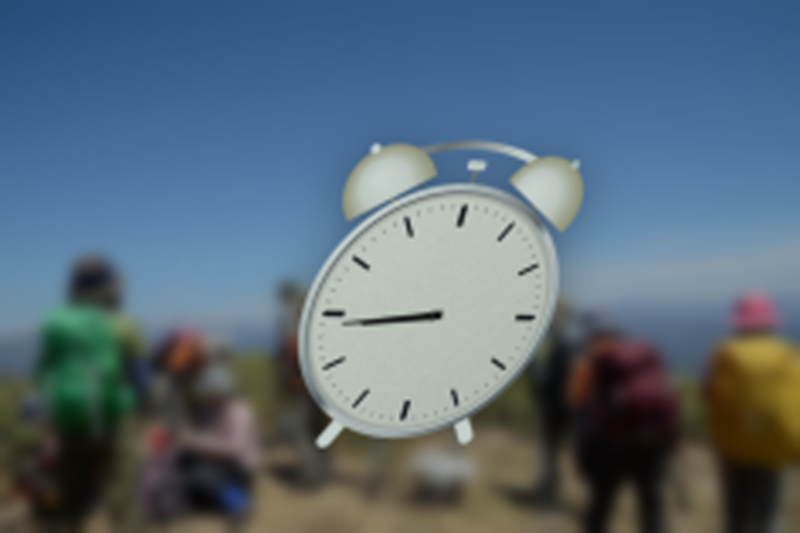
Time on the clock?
8:44
